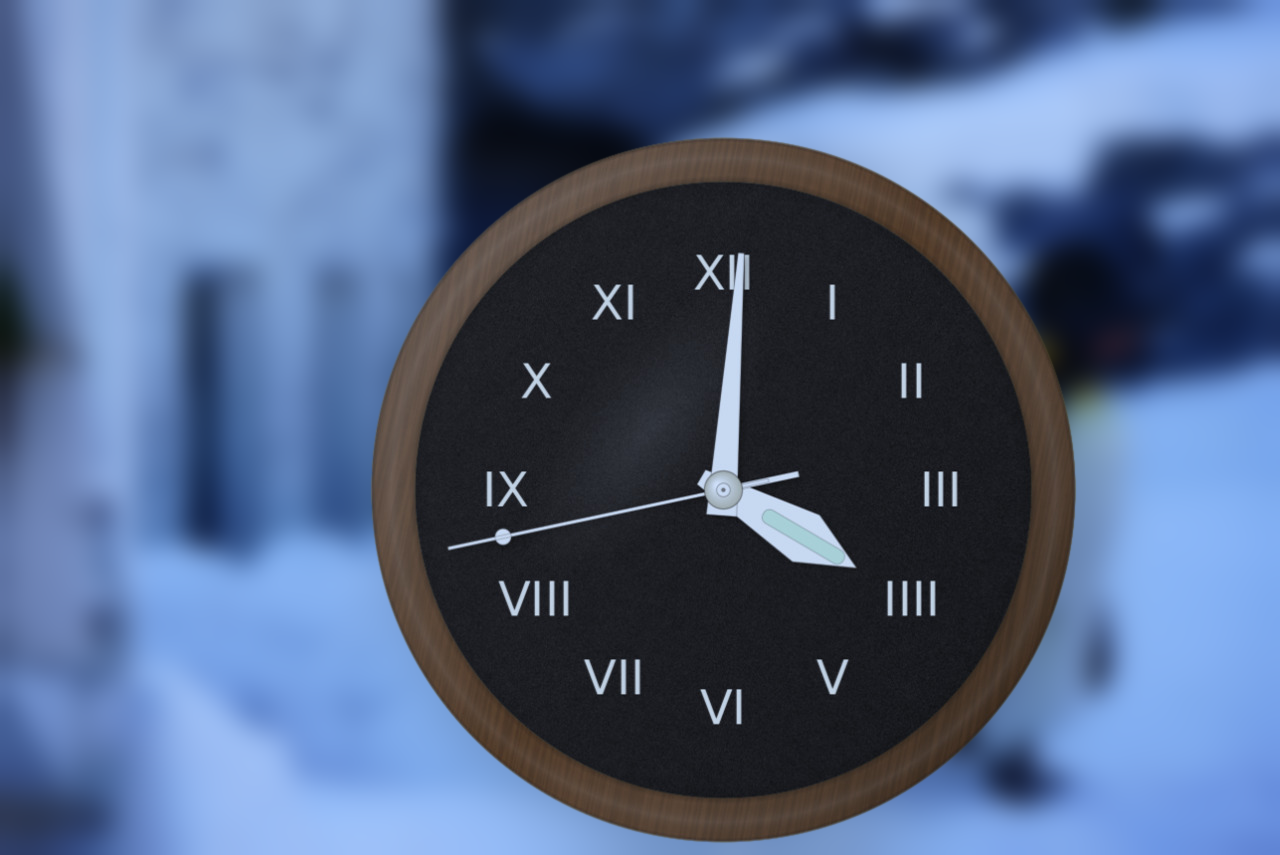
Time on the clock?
4:00:43
